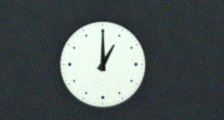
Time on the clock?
1:00
